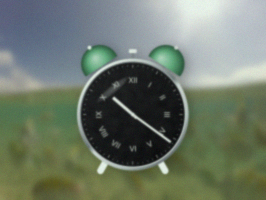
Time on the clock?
10:21
